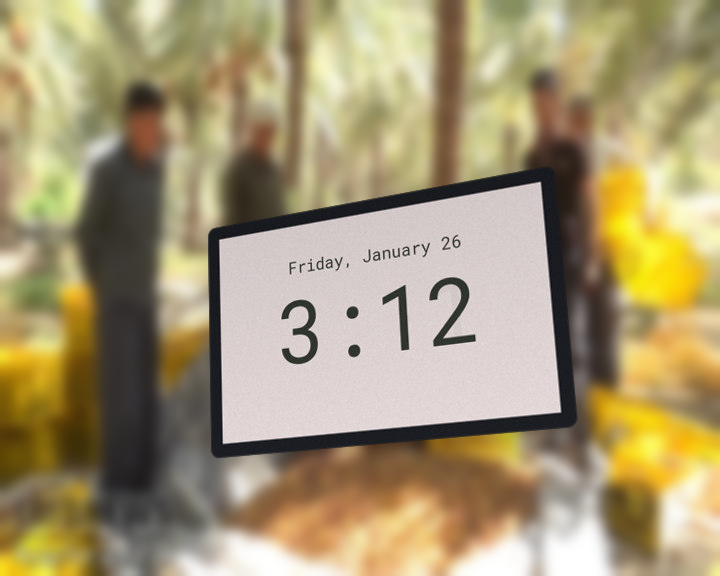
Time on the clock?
3:12
